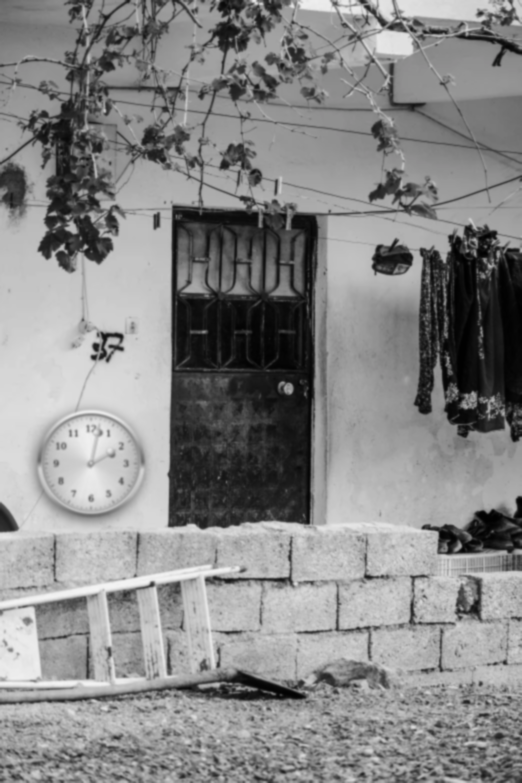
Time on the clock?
2:02
